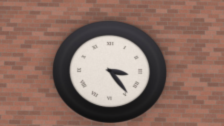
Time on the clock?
3:24
